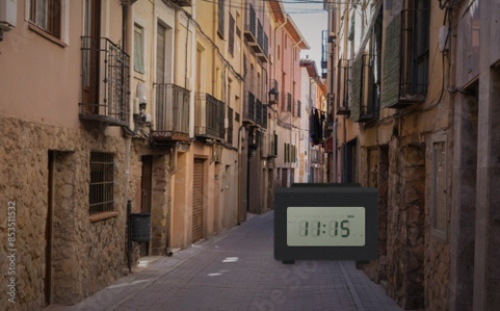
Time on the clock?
11:15
